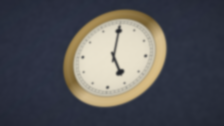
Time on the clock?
5:00
